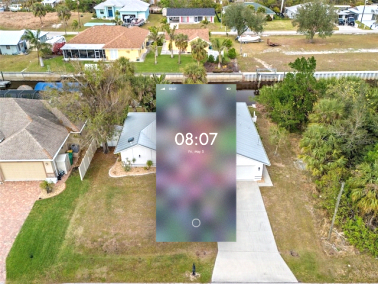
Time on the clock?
8:07
